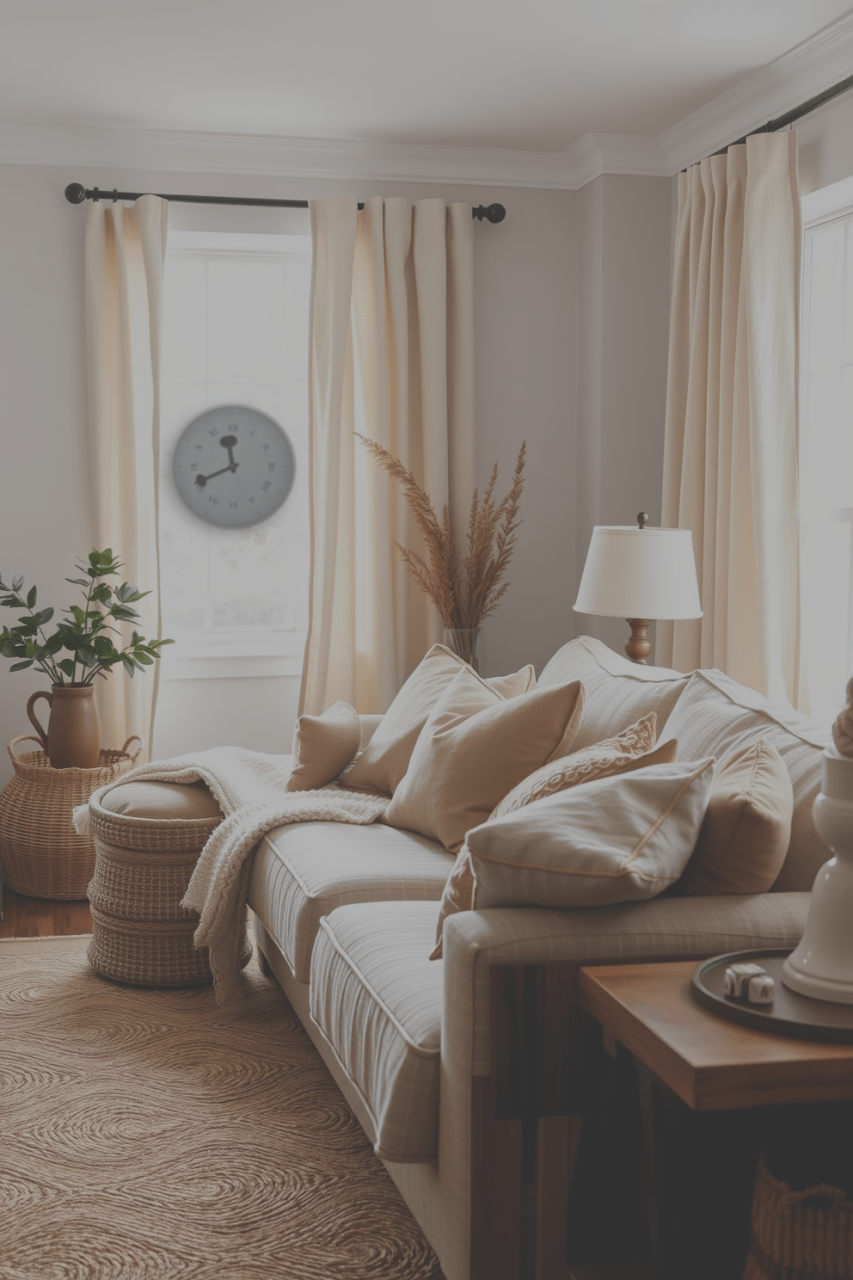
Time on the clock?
11:41
